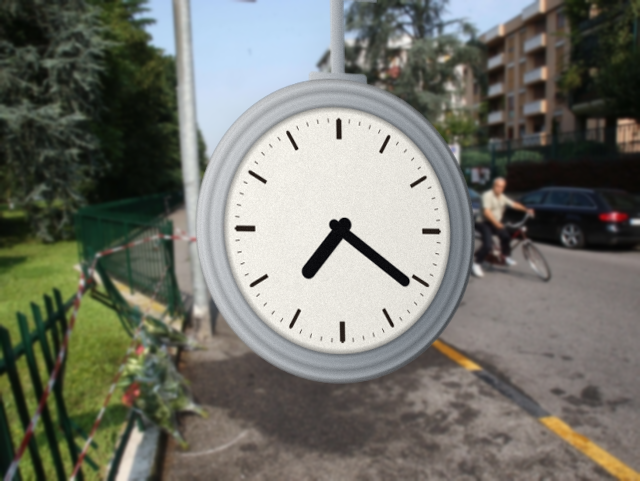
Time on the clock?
7:21
